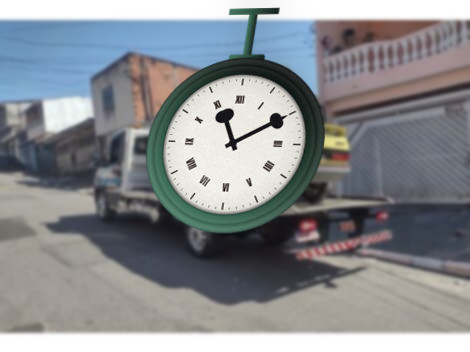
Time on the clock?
11:10
